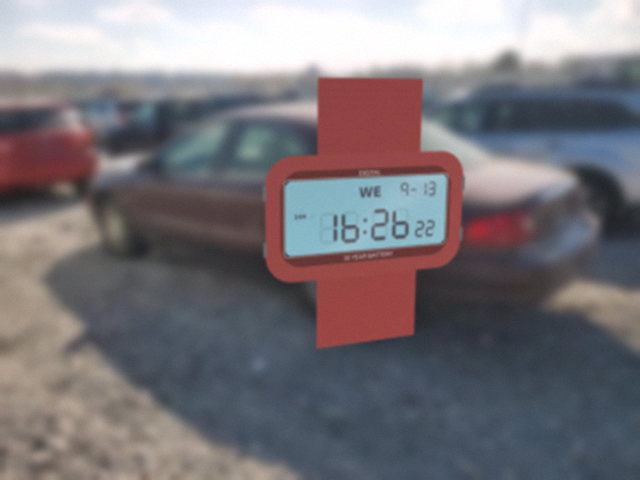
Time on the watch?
16:26:22
